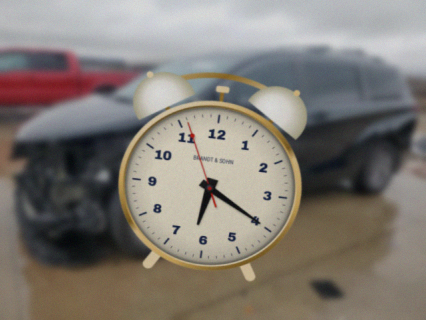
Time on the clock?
6:19:56
